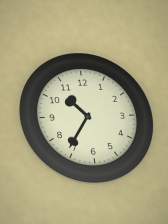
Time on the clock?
10:36
